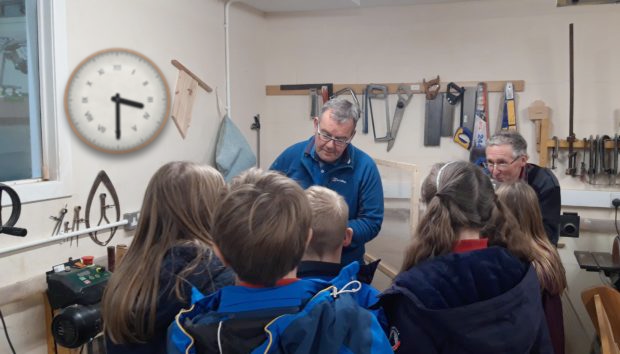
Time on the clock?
3:30
